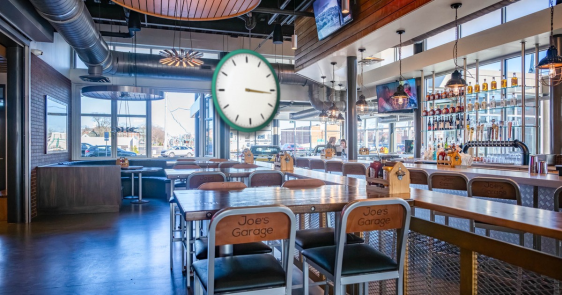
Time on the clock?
3:16
